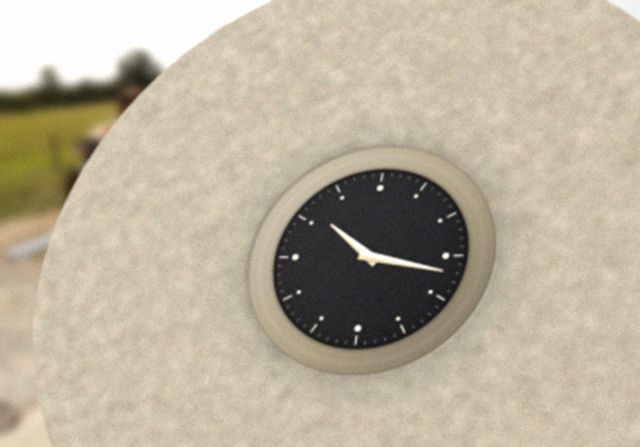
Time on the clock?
10:17
